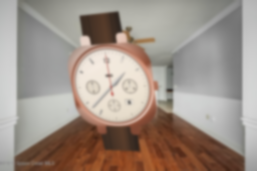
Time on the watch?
1:38
